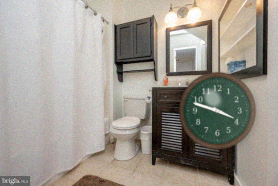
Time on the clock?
3:48
